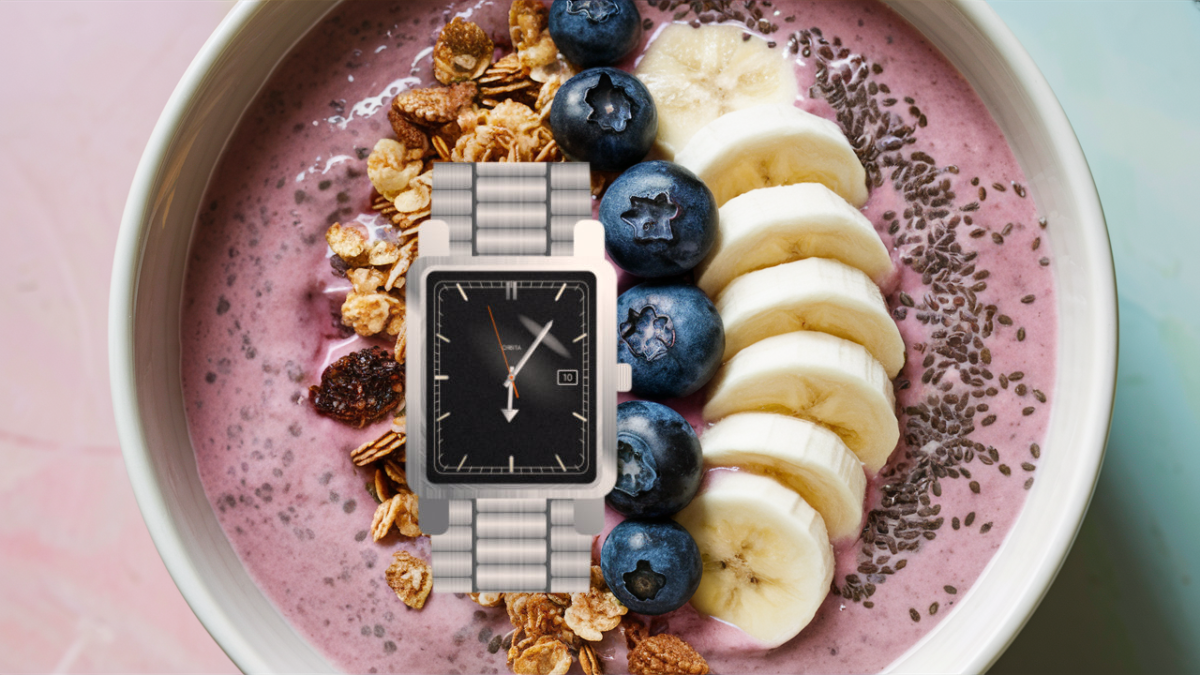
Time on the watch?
6:05:57
